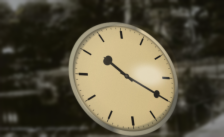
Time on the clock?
10:20
